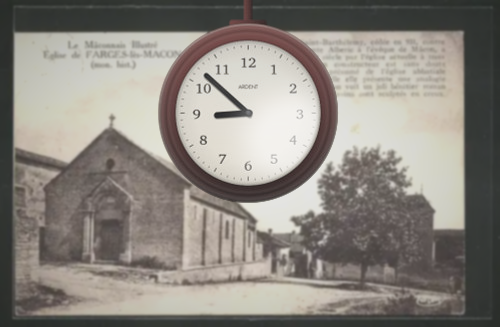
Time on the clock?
8:52
